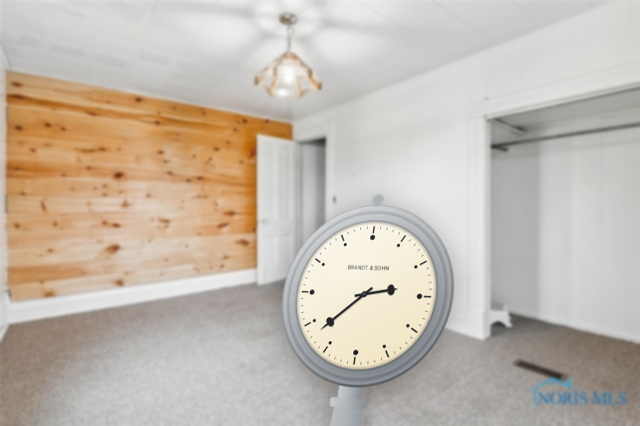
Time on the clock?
2:38
